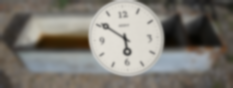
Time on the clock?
5:51
